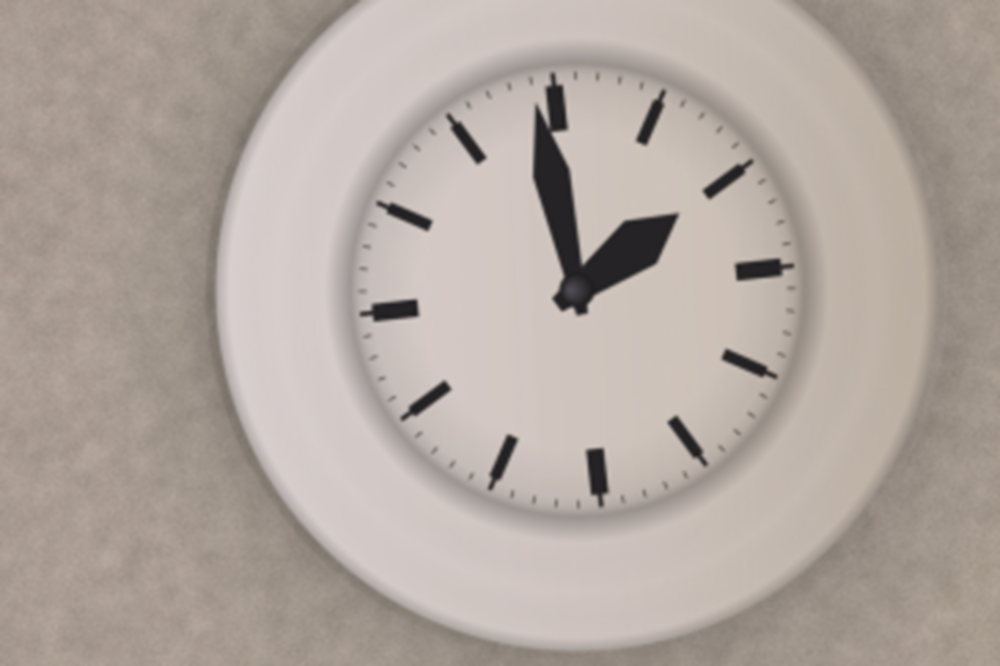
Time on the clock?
1:59
